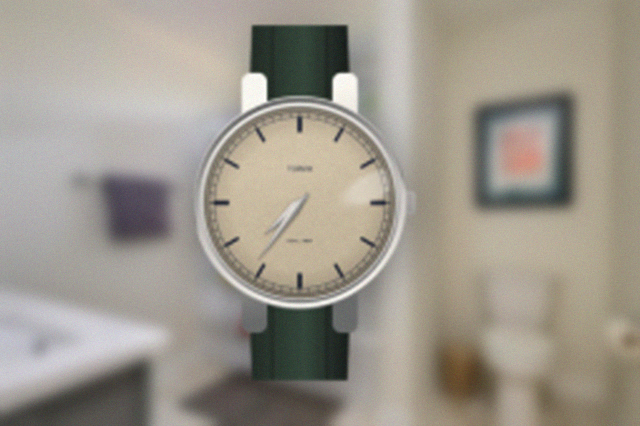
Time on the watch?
7:36
